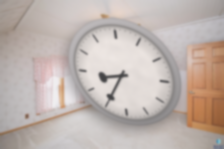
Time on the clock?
8:35
